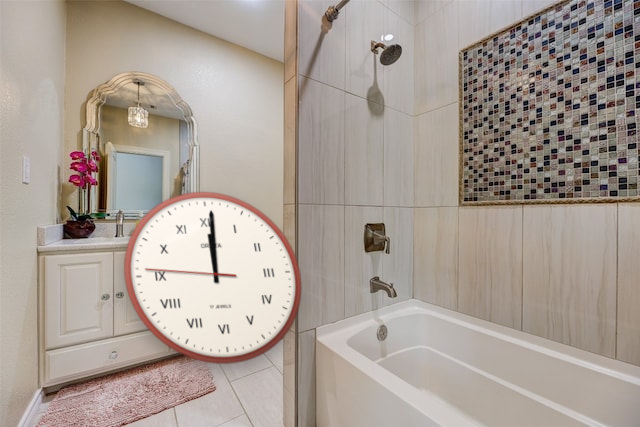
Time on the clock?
12:00:46
